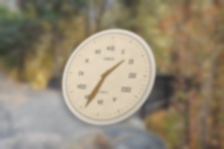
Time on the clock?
1:34
